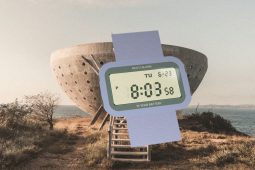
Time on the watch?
8:03:58
